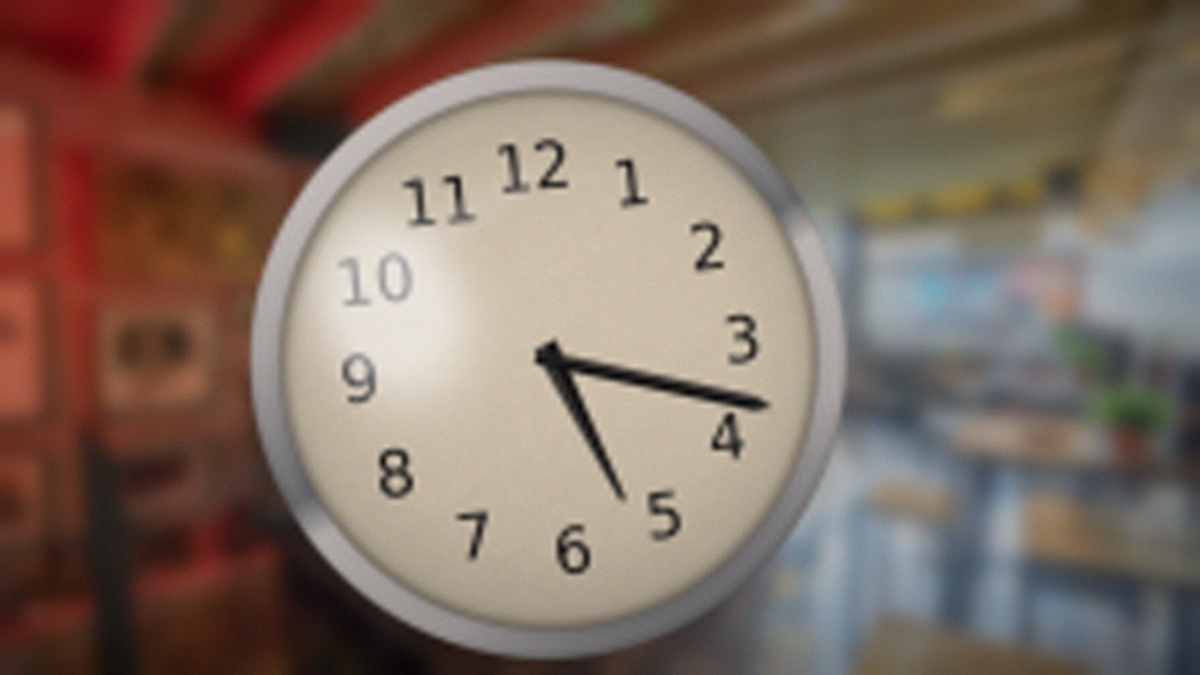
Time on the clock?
5:18
